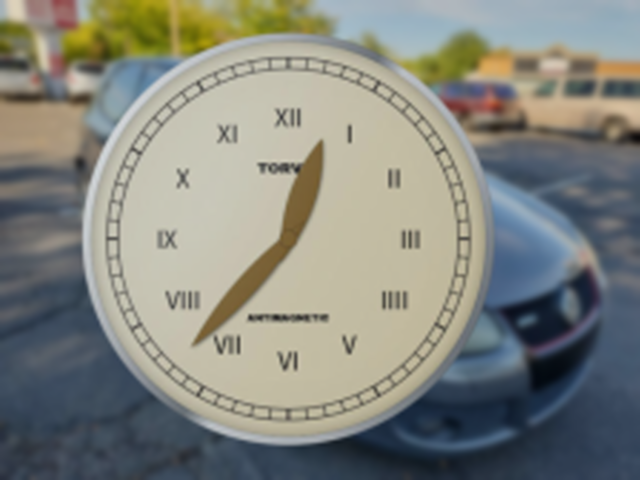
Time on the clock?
12:37
